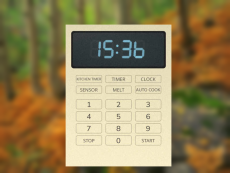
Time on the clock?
15:36
